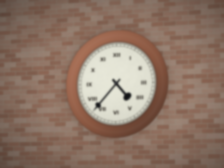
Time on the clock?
4:37
